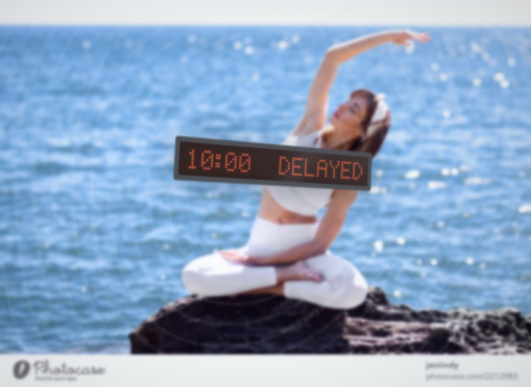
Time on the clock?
10:00
